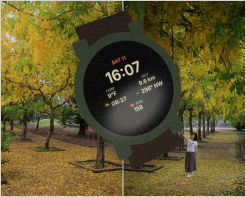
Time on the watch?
16:07
